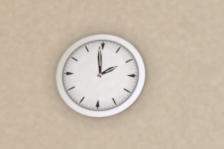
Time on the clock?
1:59
